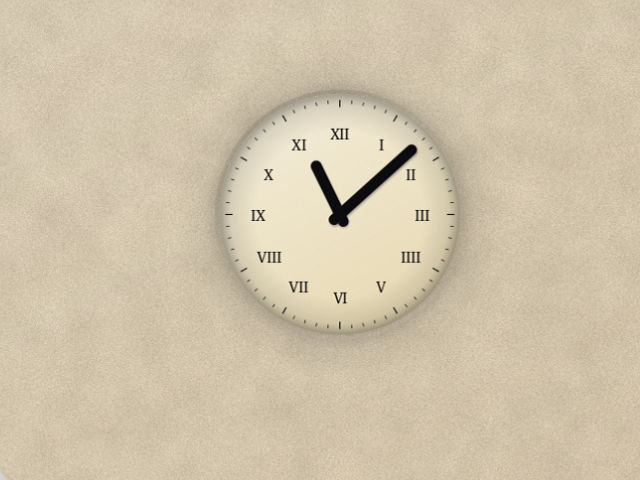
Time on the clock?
11:08
